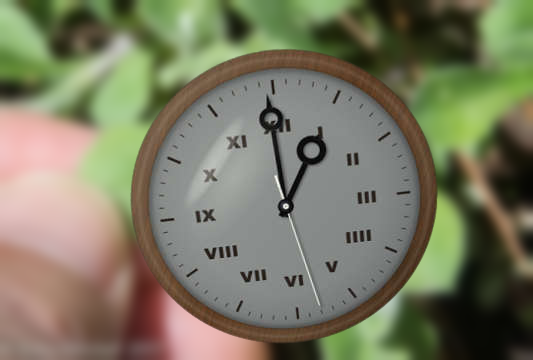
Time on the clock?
12:59:28
